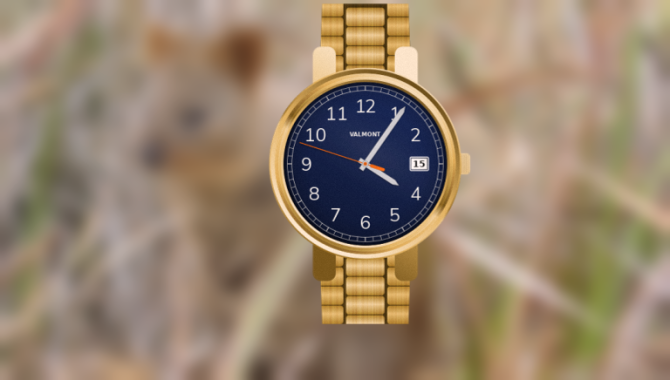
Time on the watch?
4:05:48
